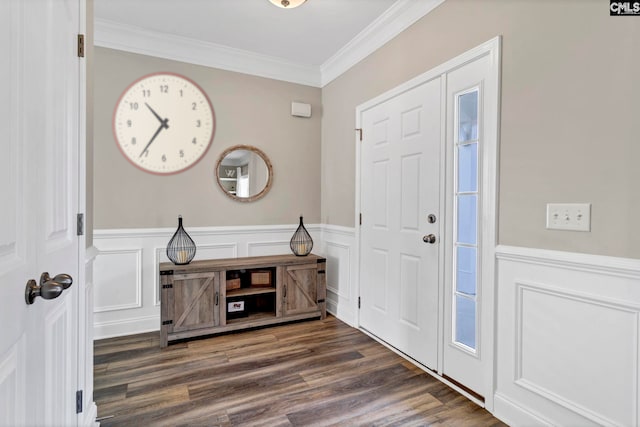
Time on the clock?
10:36
